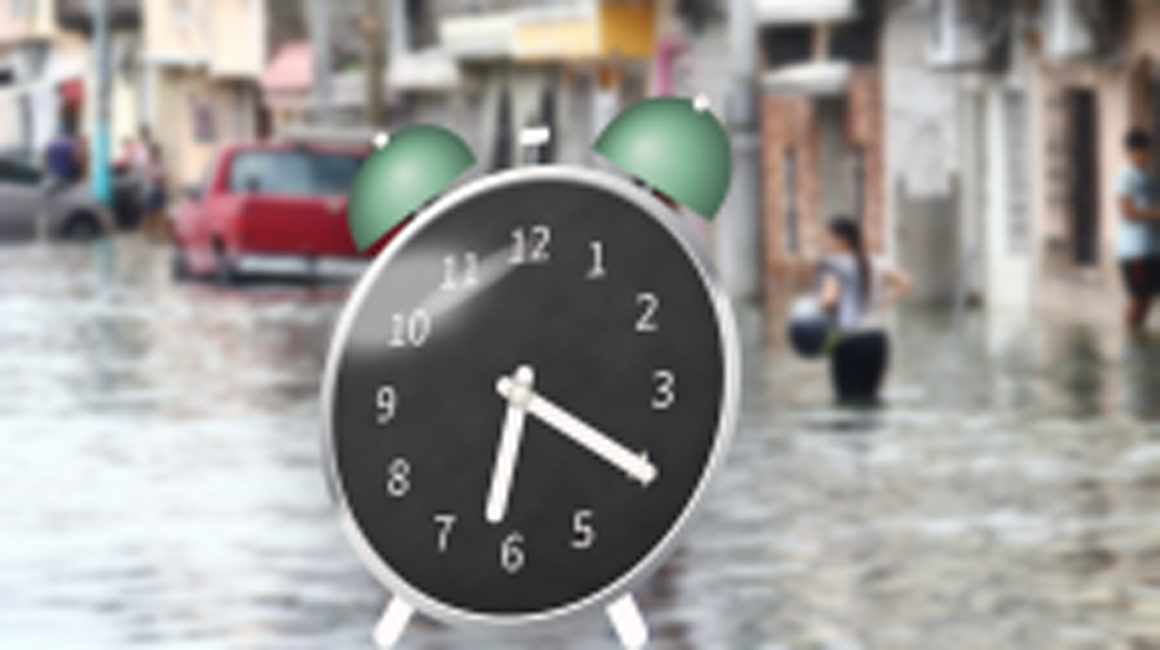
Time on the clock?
6:20
